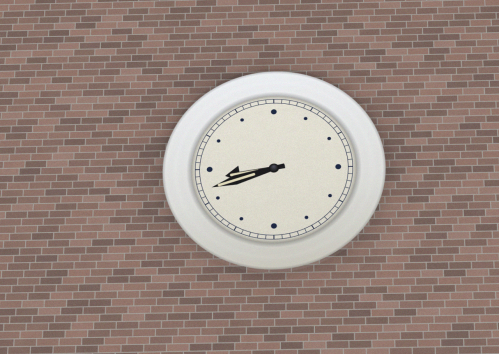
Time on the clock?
8:42
